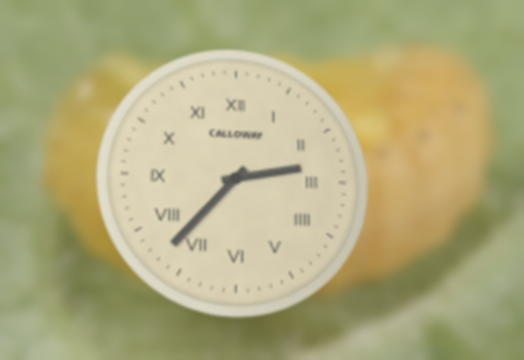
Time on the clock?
2:37
